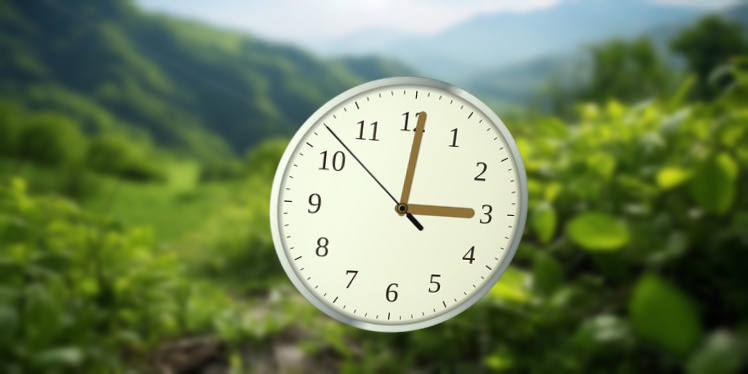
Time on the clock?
3:00:52
